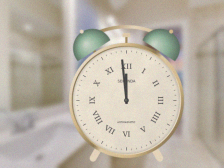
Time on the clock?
11:59
